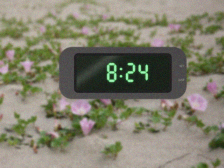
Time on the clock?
8:24
